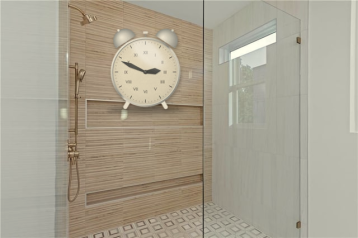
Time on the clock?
2:49
